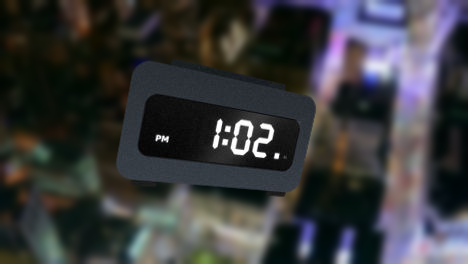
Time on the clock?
1:02
